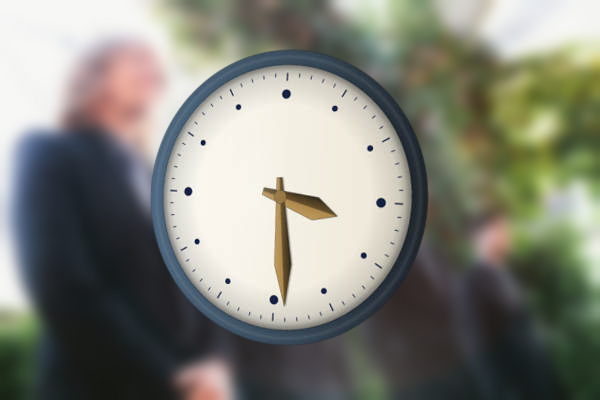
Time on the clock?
3:29
